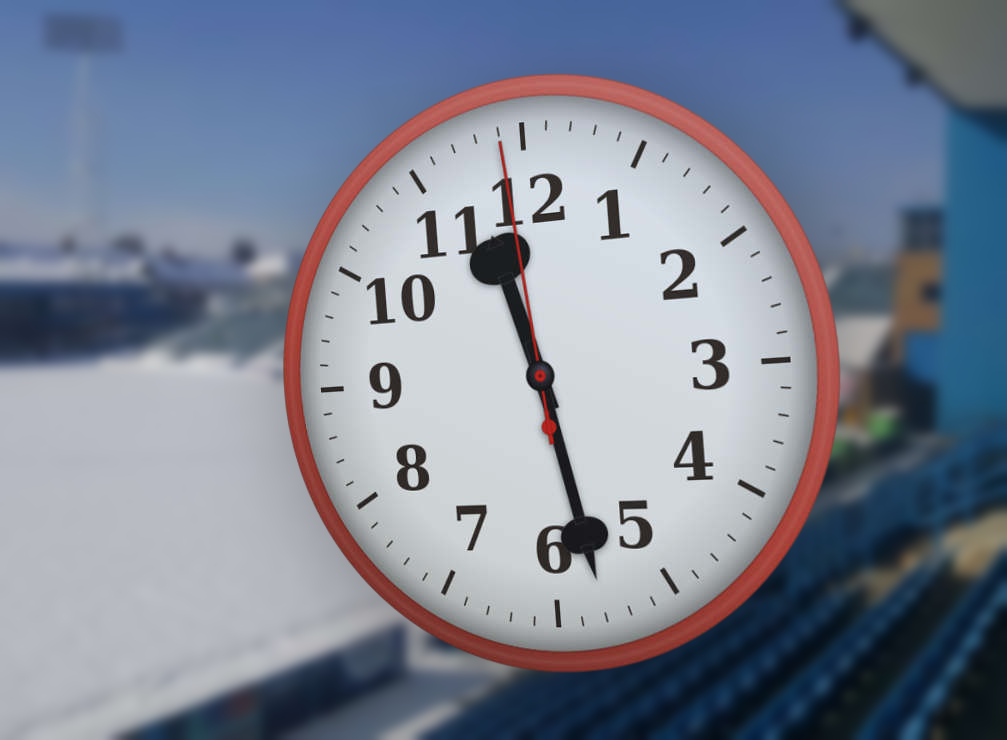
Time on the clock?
11:27:59
